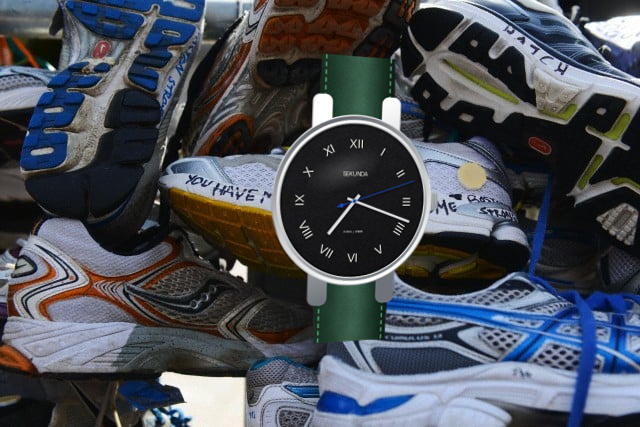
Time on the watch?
7:18:12
